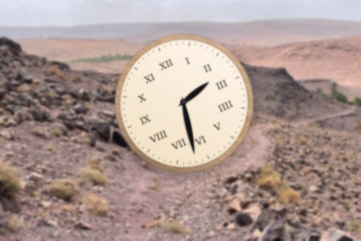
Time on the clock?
2:32
